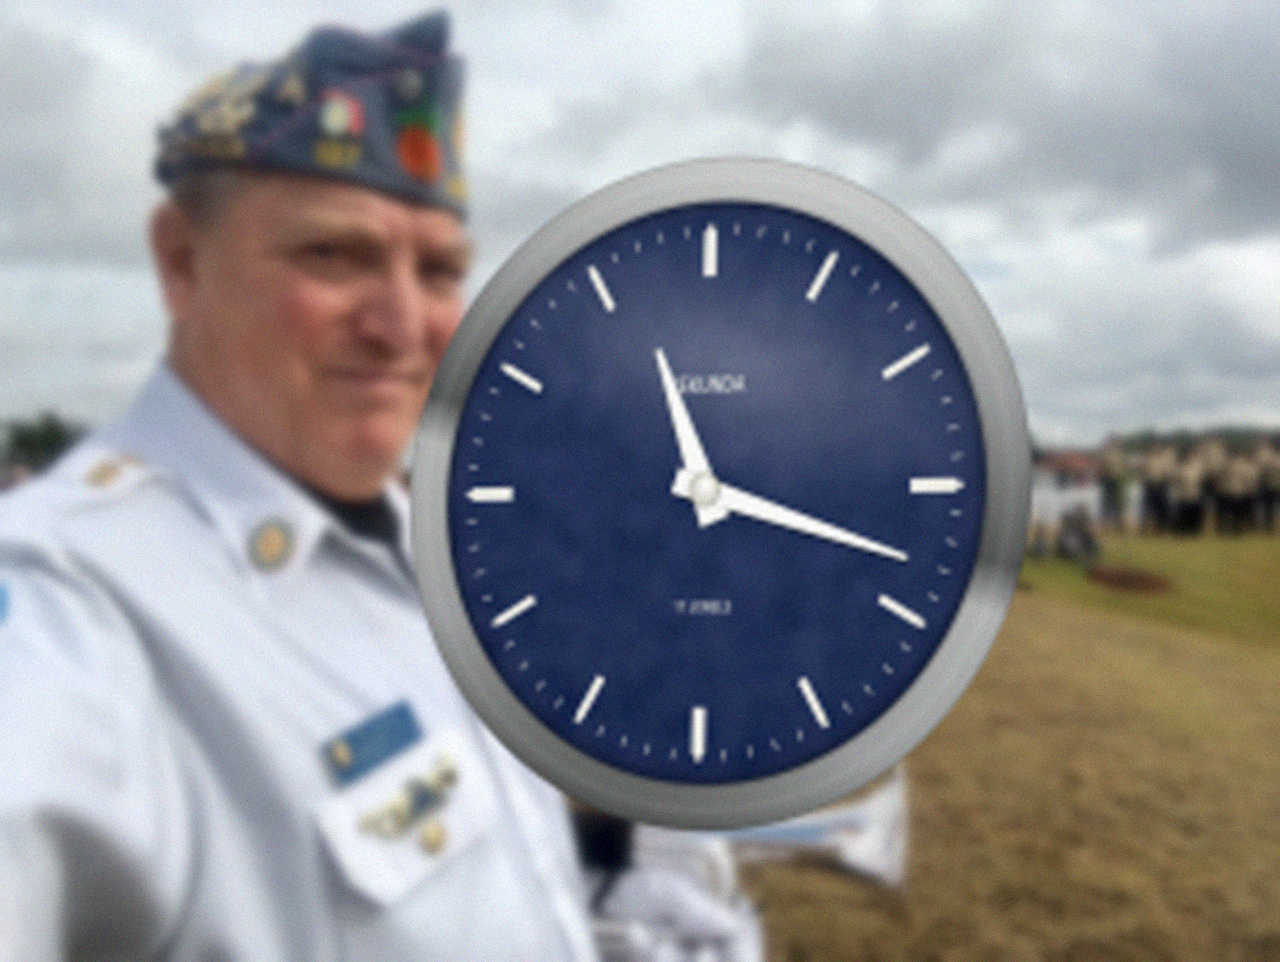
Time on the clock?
11:18
